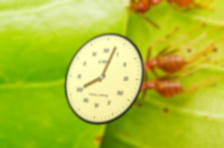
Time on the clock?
8:03
